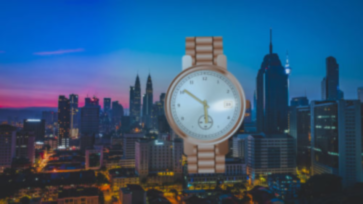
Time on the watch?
5:51
